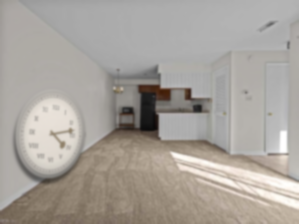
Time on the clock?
4:13
